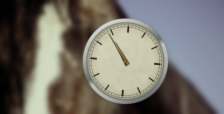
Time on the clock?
10:54
